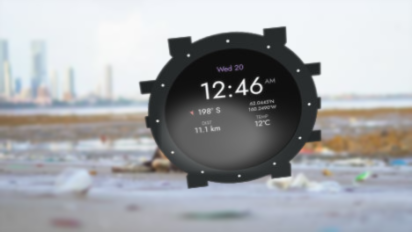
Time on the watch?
12:46
